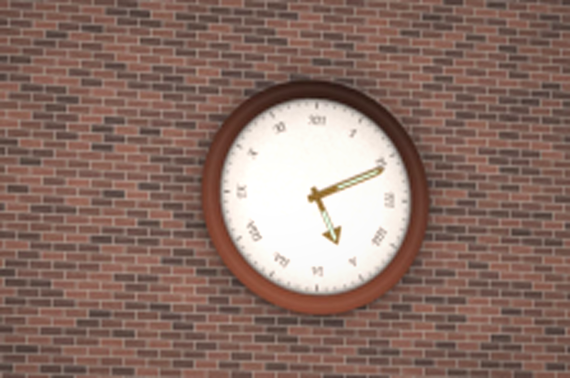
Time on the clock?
5:11
